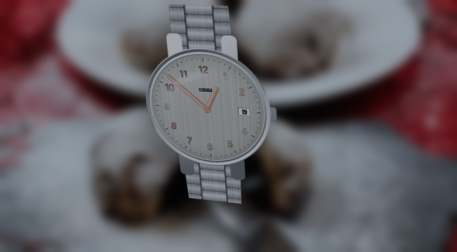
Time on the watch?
12:52
